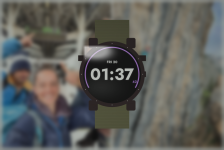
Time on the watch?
1:37
